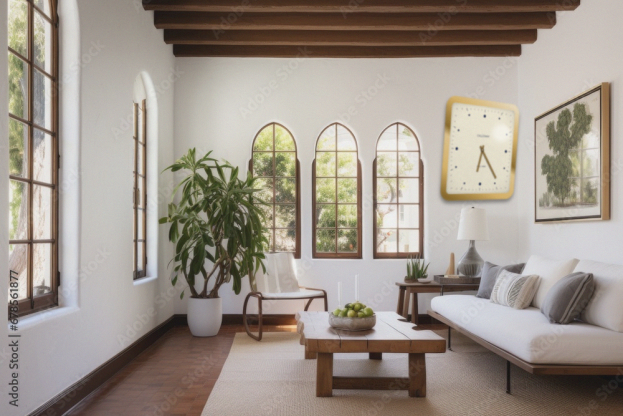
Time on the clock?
6:24
